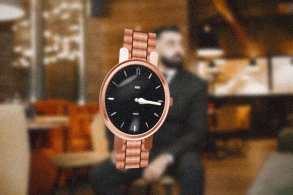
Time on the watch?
3:16
